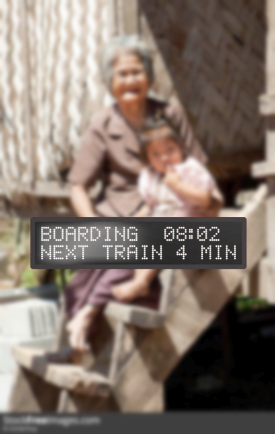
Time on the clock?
8:02
